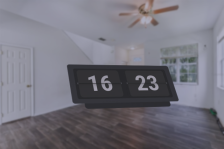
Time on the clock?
16:23
